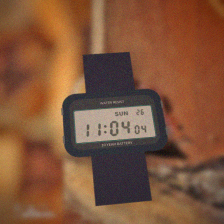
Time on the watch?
11:04:04
